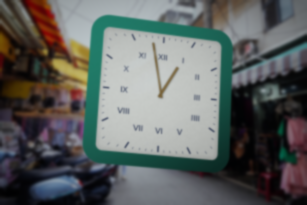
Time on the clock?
12:58
